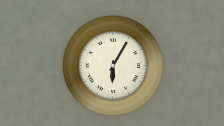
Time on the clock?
6:05
